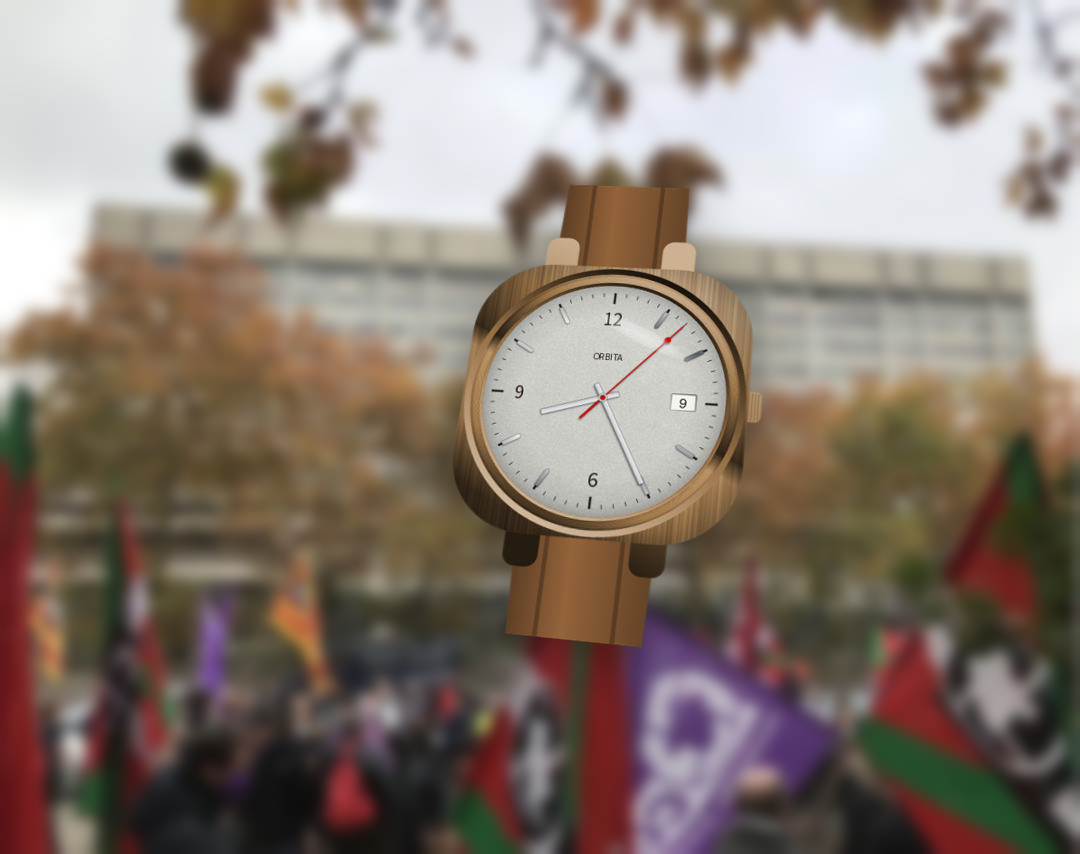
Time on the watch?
8:25:07
